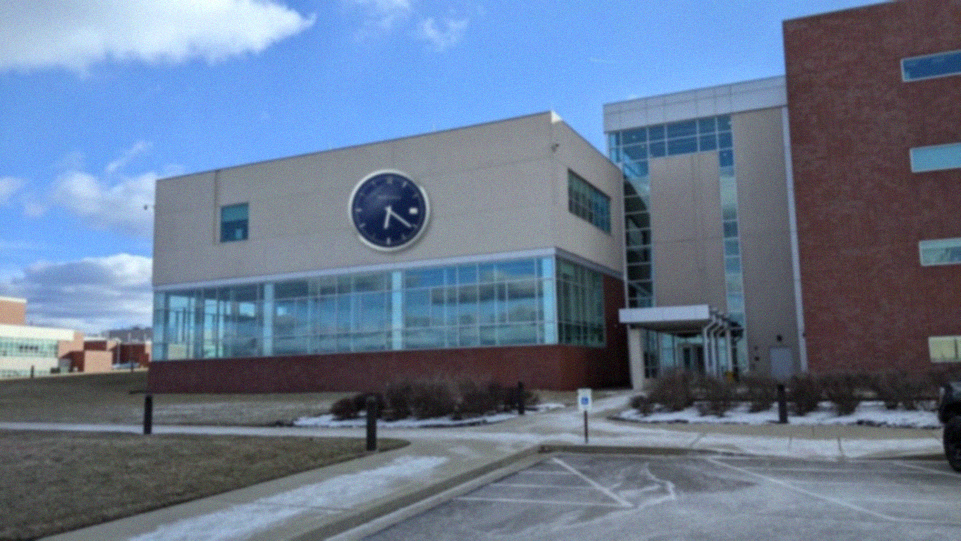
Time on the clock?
6:21
